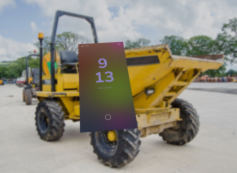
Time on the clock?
9:13
